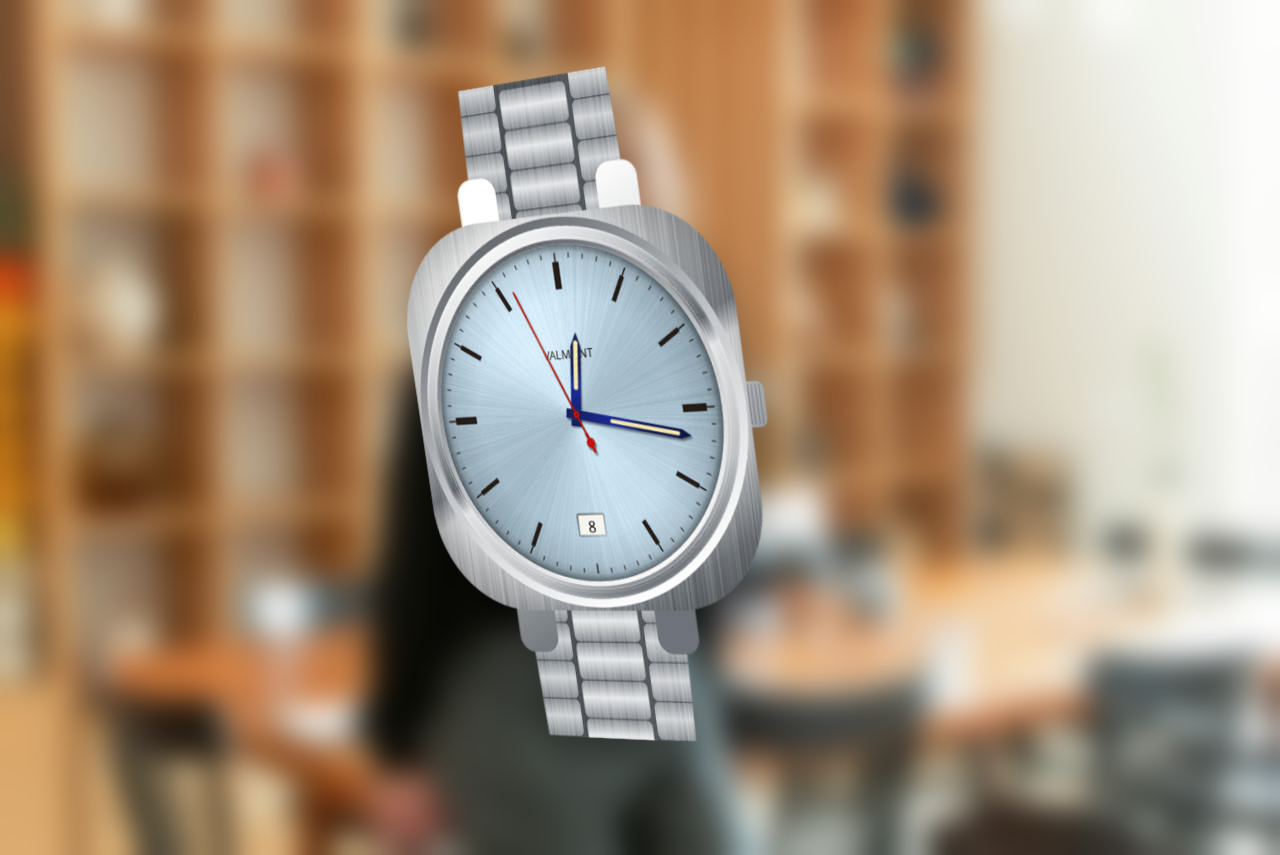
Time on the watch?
12:16:56
